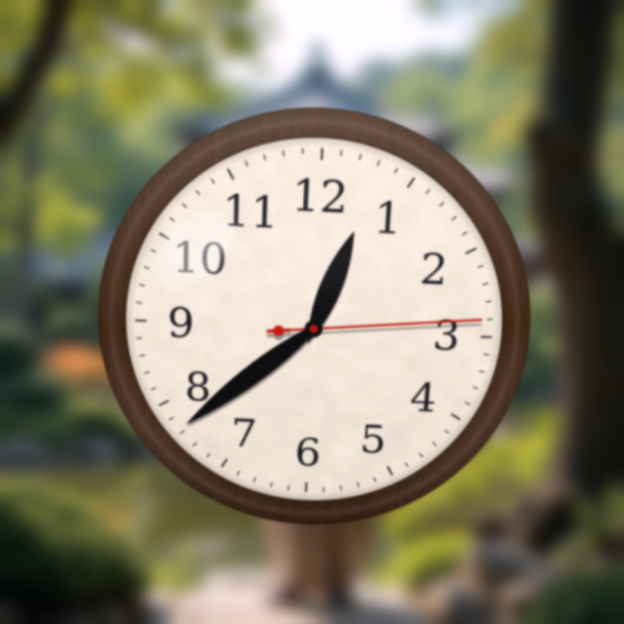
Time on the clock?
12:38:14
